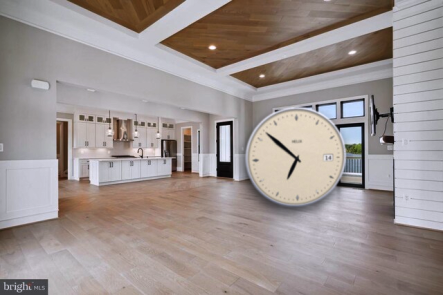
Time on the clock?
6:52
